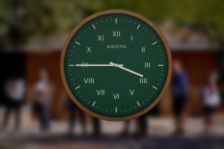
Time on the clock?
3:45
